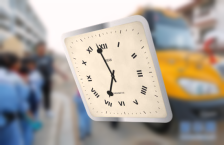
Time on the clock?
6:58
